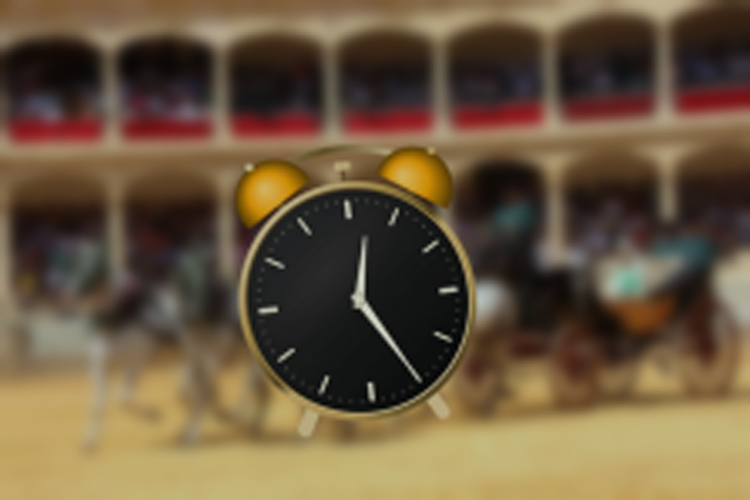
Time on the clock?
12:25
